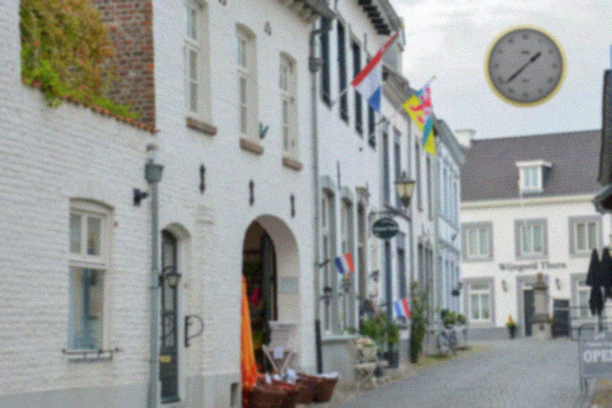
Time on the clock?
1:38
